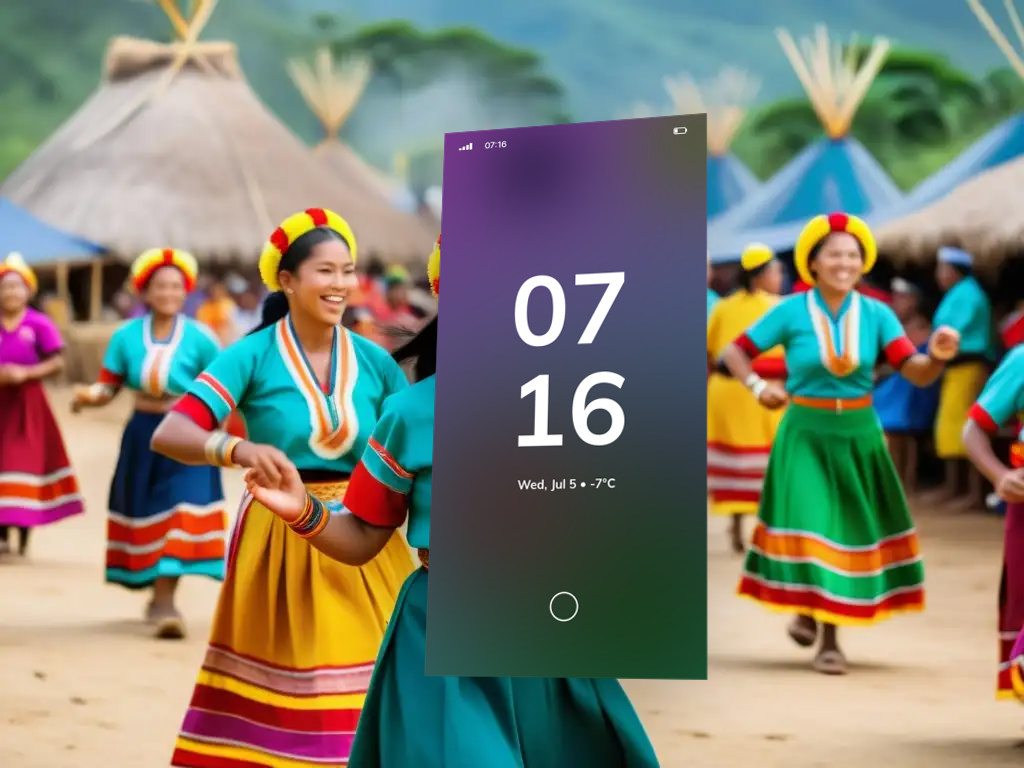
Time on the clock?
7:16
